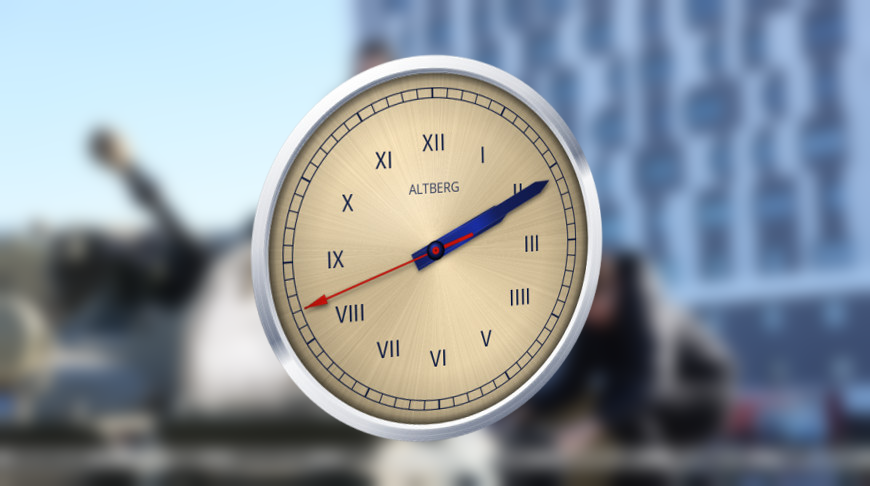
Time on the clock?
2:10:42
